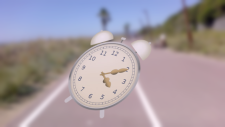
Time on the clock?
4:10
